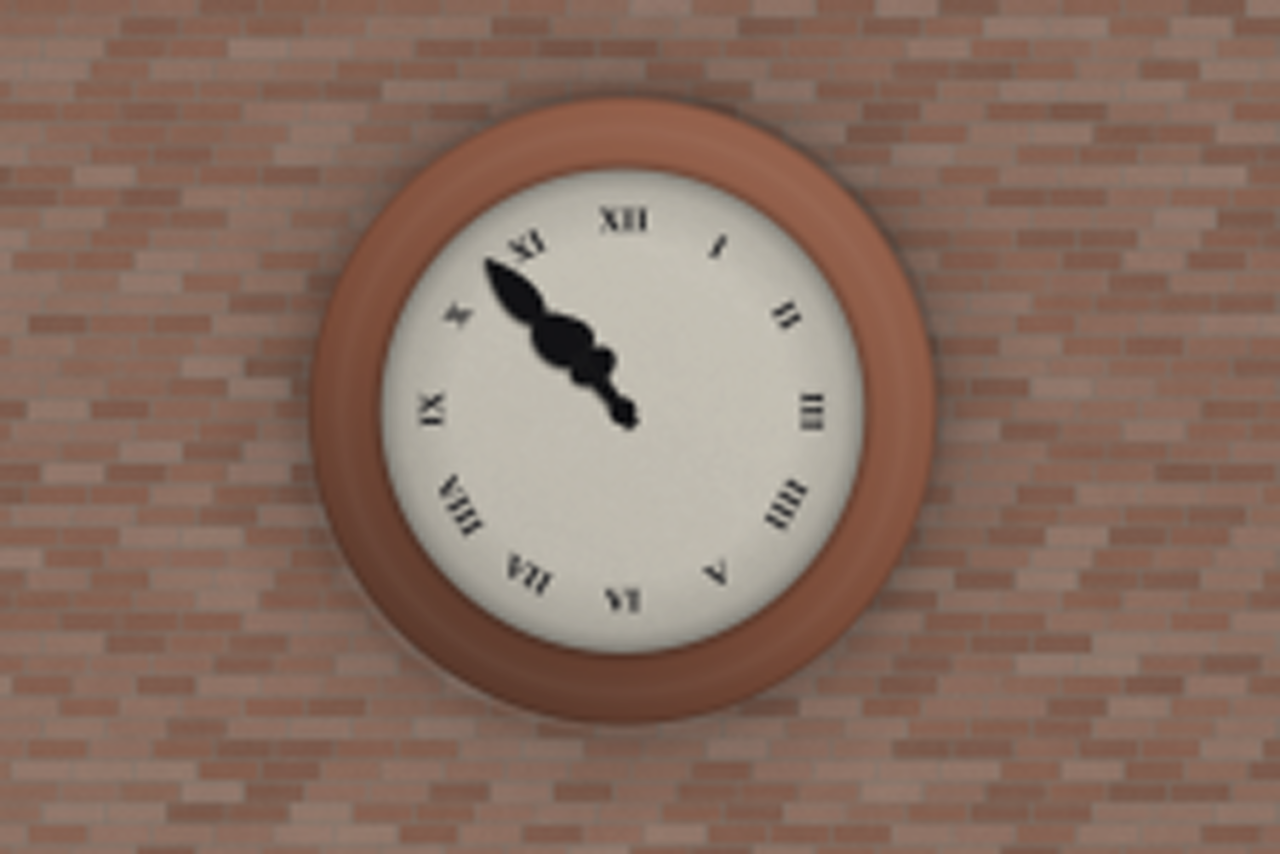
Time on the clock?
10:53
